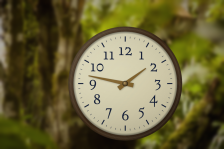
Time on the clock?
1:47
